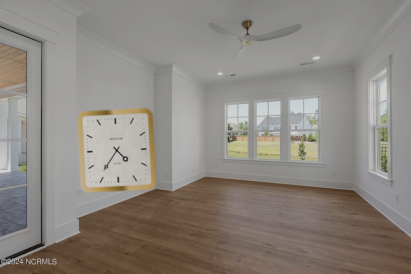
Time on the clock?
4:36
